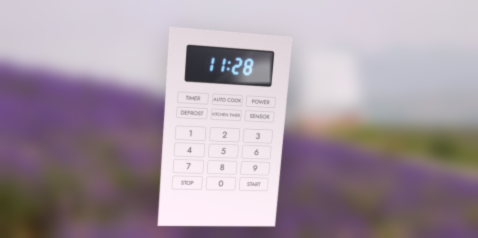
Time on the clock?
11:28
